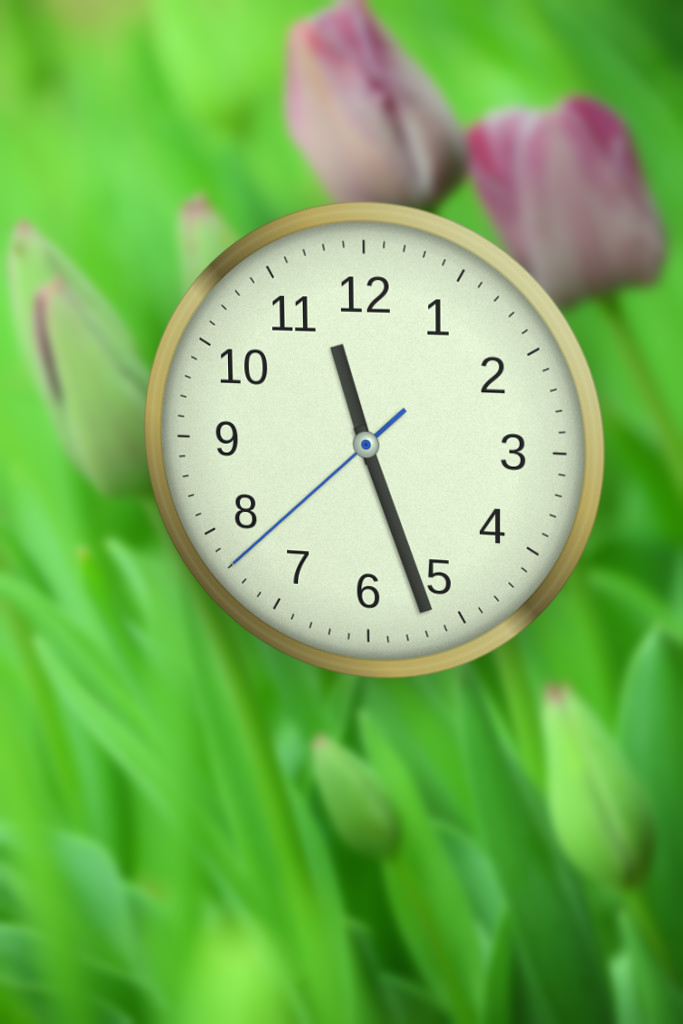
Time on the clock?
11:26:38
